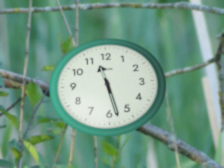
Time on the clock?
11:28
